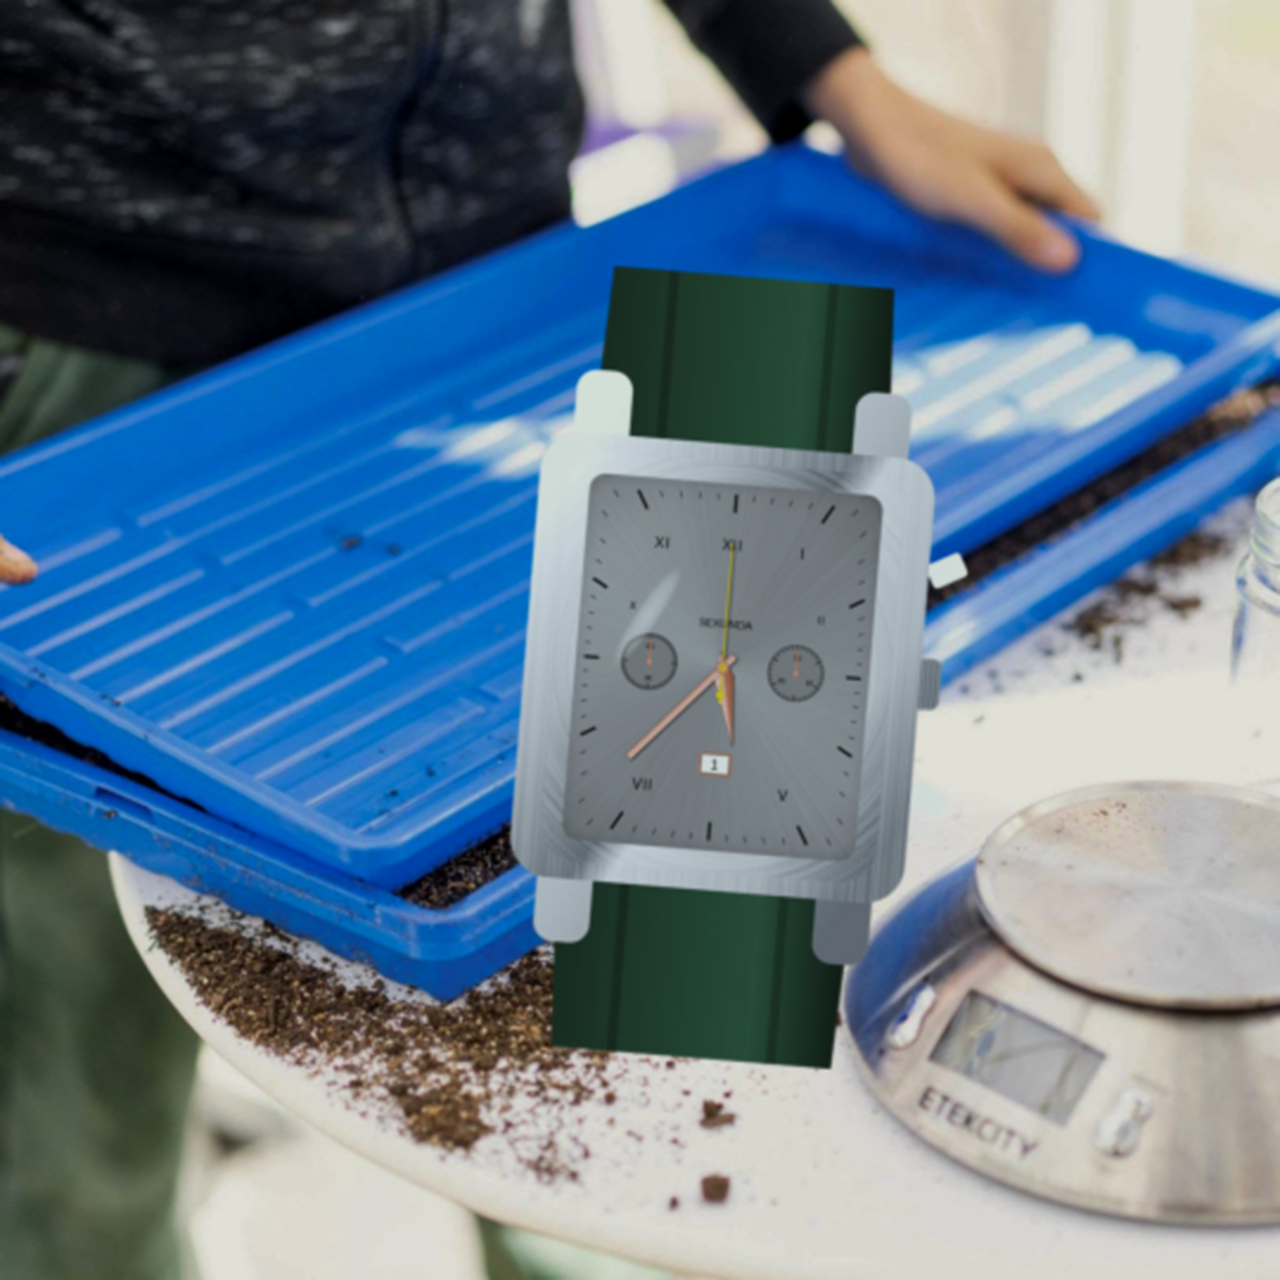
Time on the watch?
5:37
